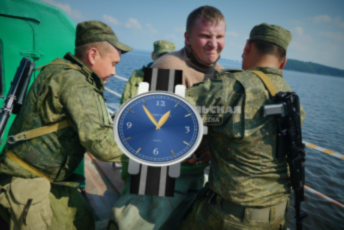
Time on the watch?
12:54
